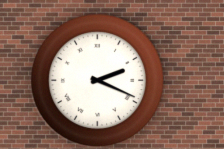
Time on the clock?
2:19
